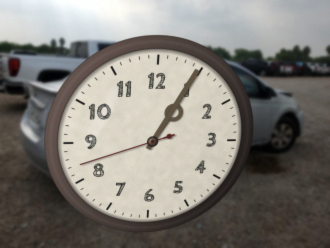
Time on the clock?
1:04:42
